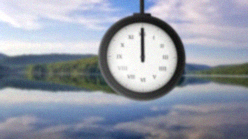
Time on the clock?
12:00
